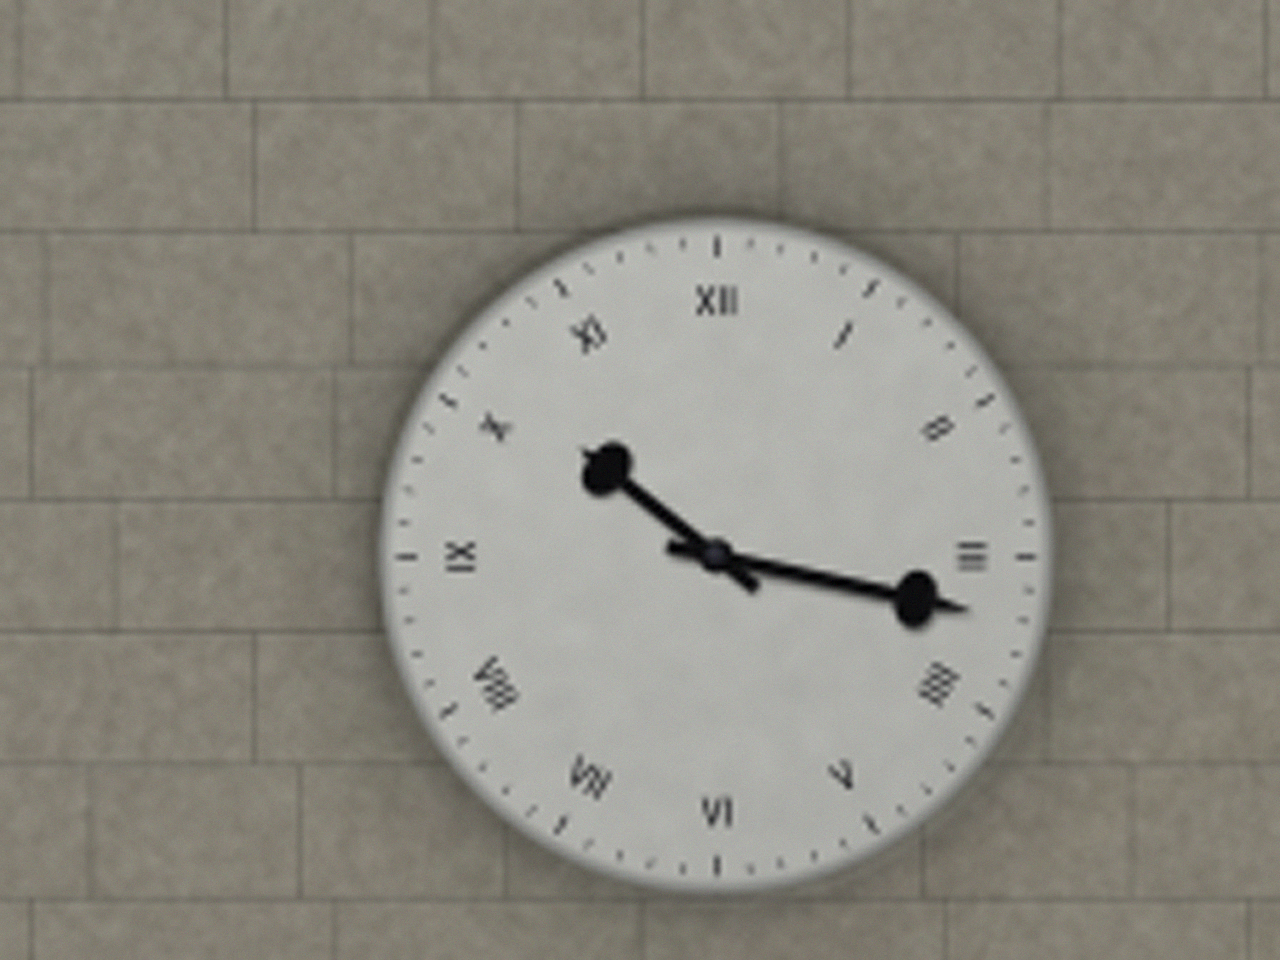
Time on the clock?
10:17
